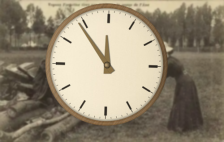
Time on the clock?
11:54
